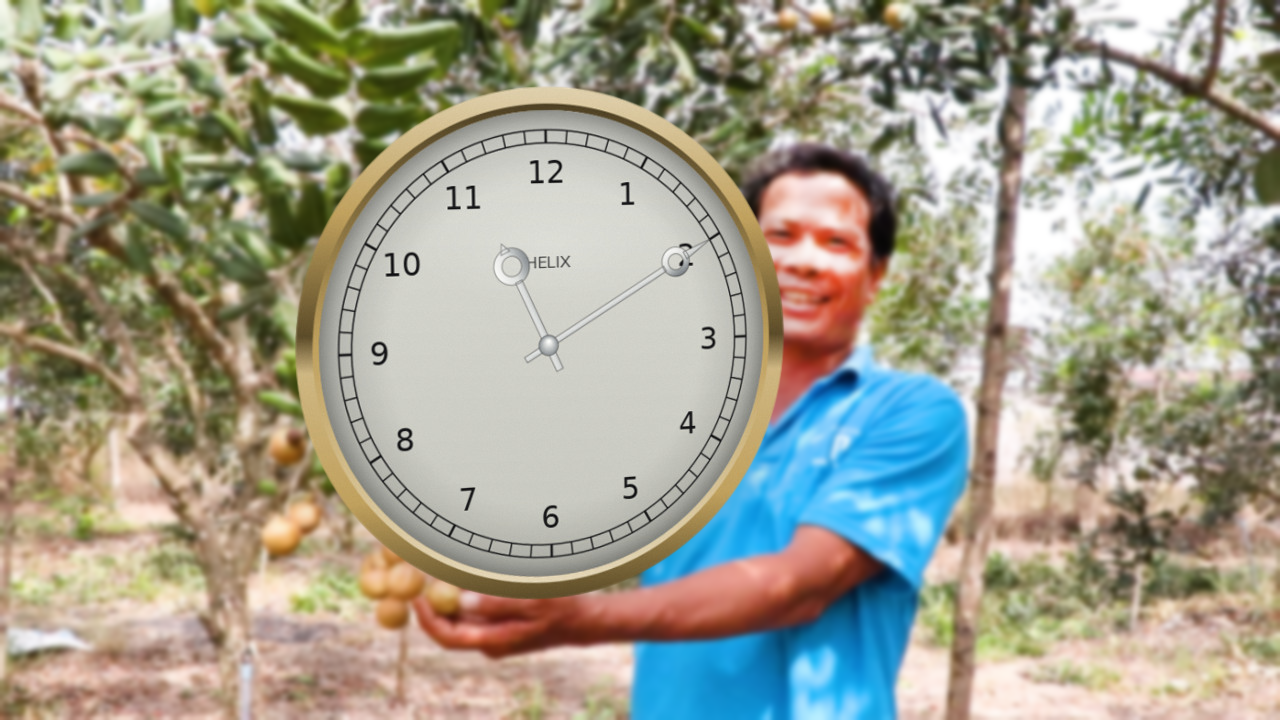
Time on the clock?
11:10
